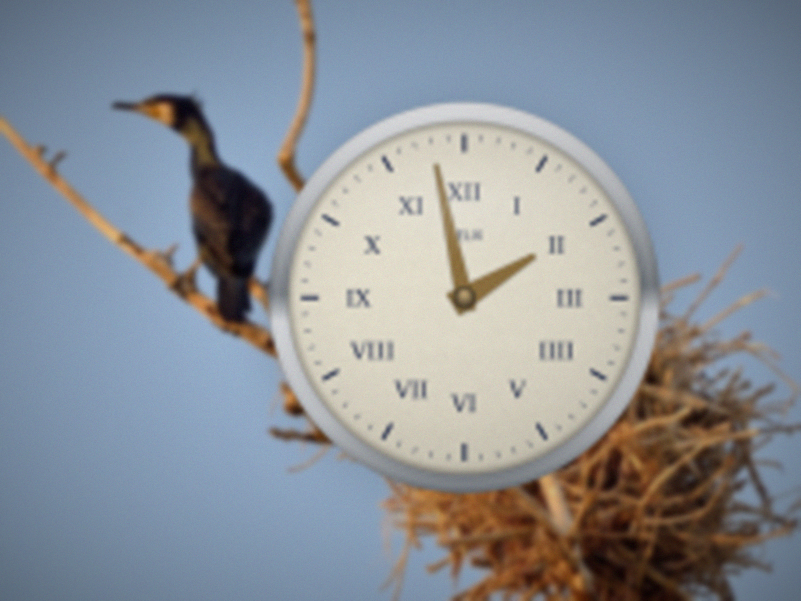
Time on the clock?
1:58
